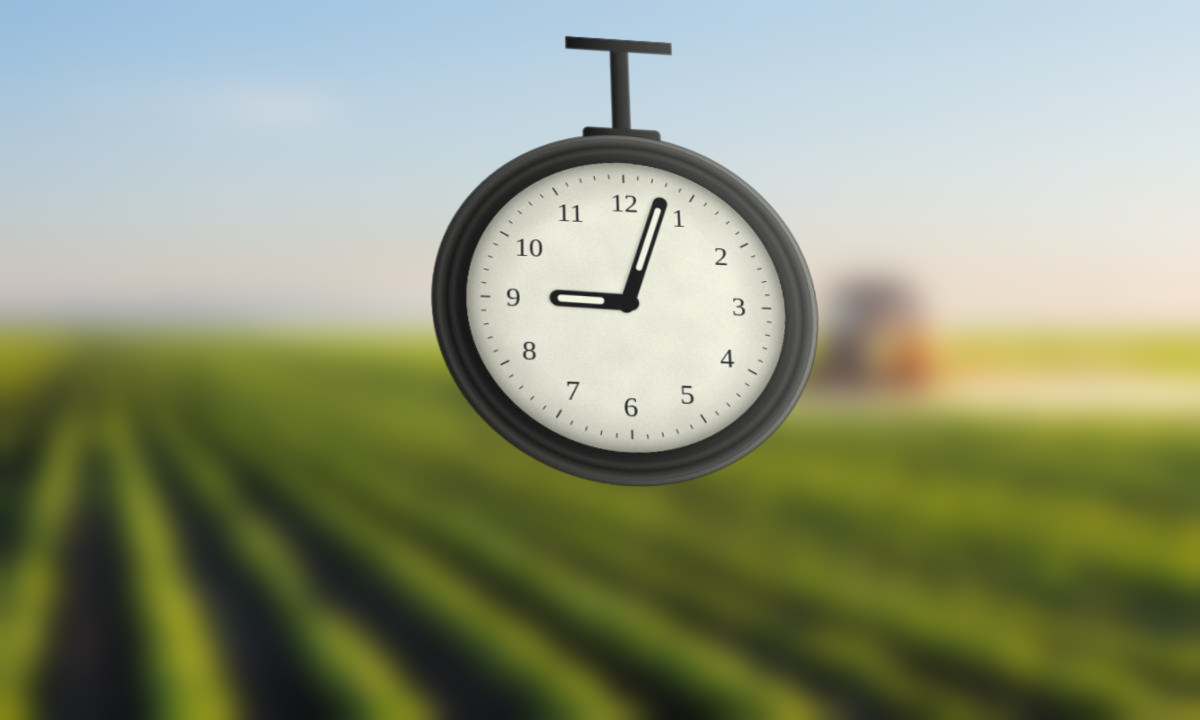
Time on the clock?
9:03
